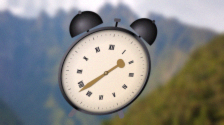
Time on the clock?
1:38
